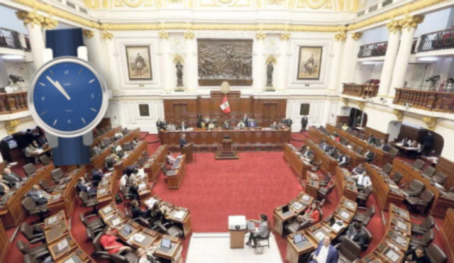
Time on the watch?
10:53
